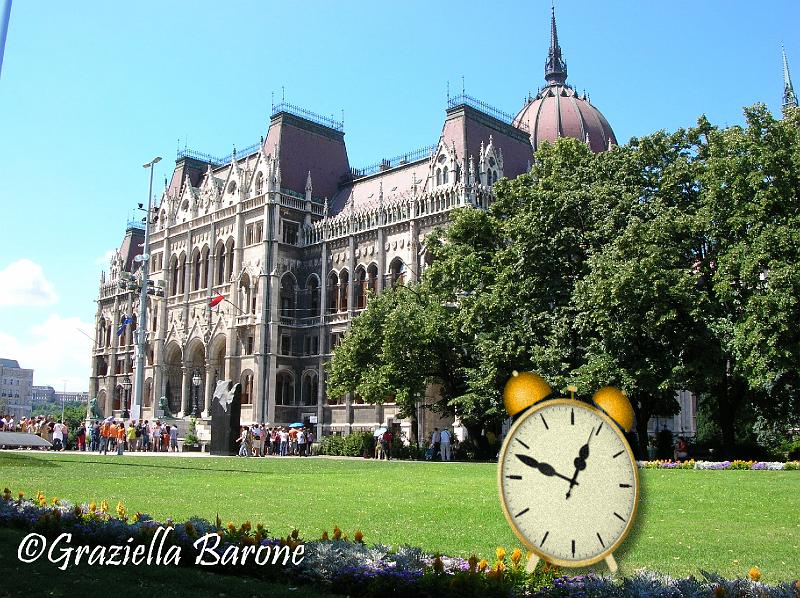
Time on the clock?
12:48:04
